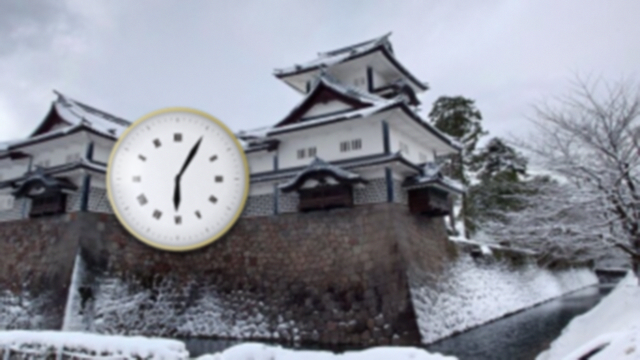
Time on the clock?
6:05
